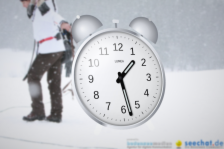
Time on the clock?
1:28
